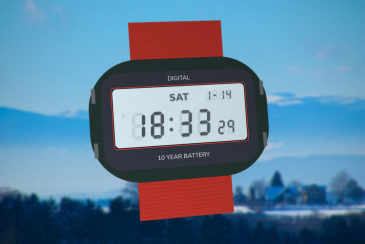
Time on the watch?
18:33:29
